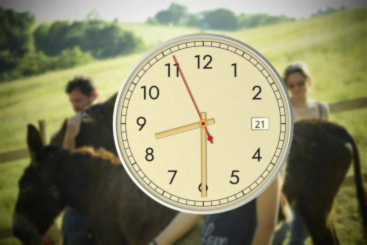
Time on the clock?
8:29:56
